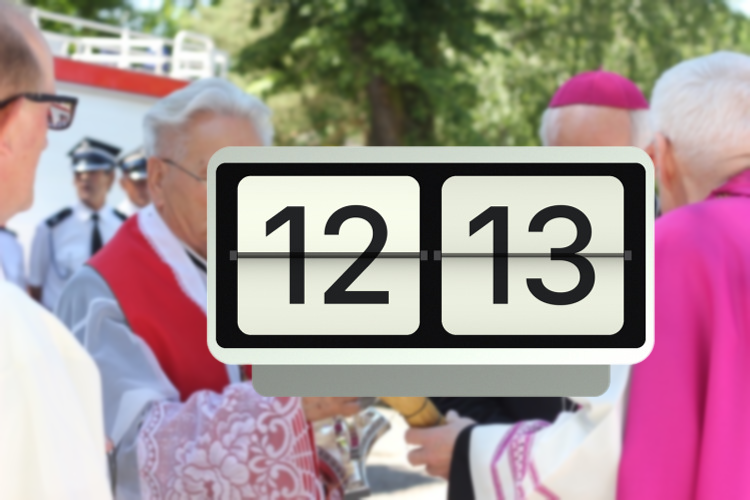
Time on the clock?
12:13
